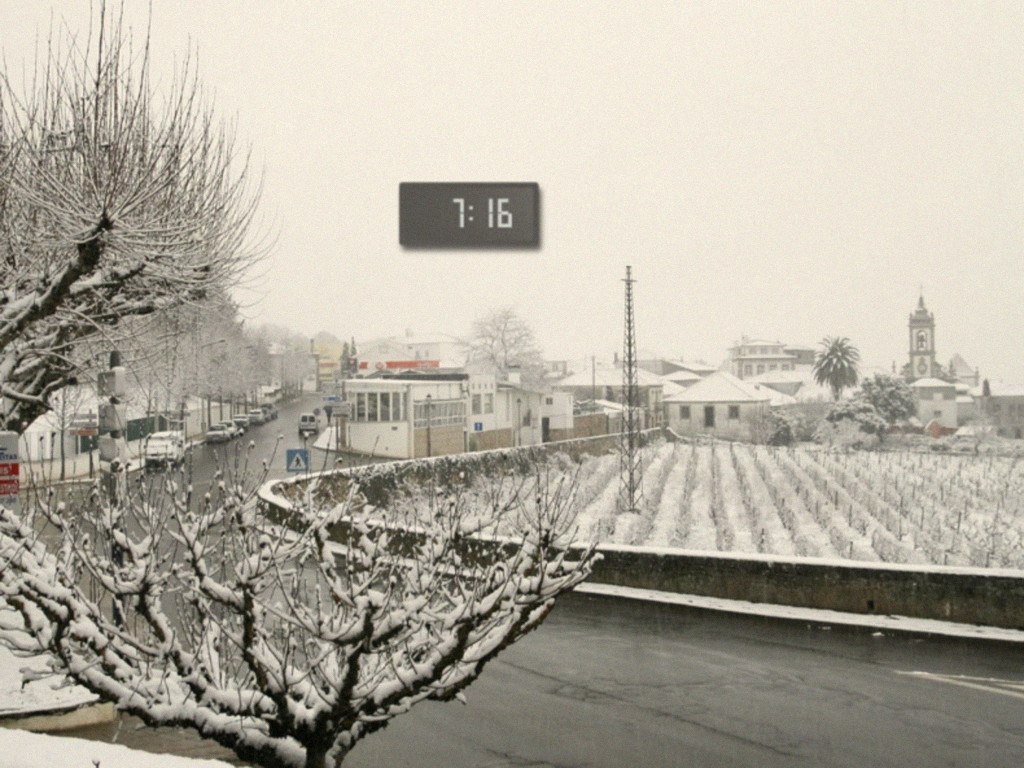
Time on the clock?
7:16
